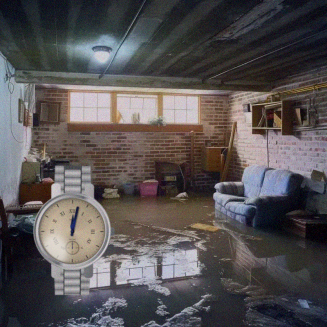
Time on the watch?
12:02
